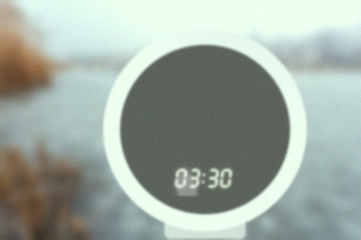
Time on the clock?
3:30
